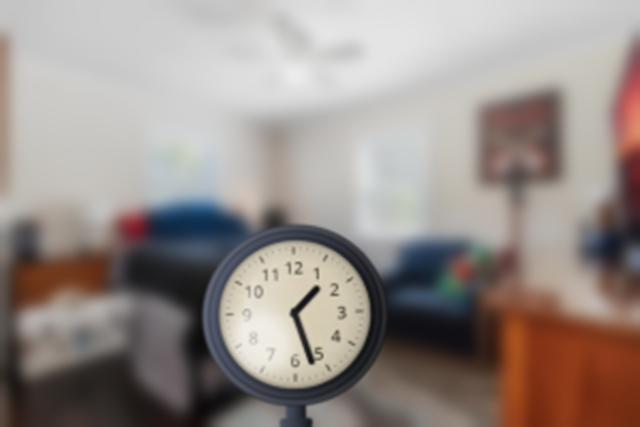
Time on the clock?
1:27
